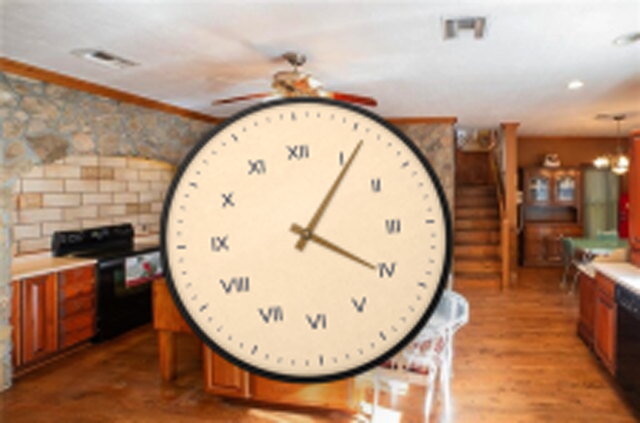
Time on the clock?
4:06
